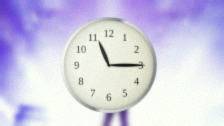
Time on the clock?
11:15
